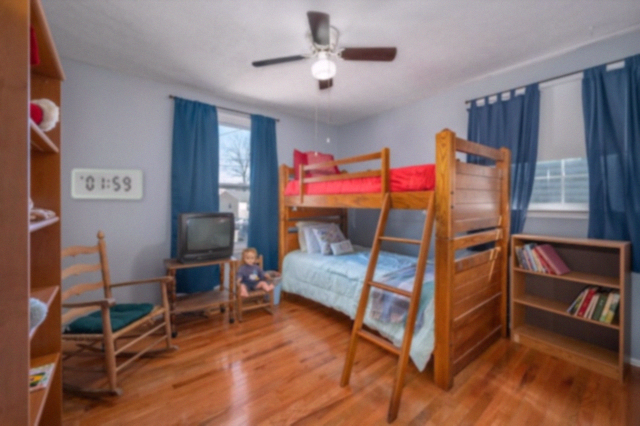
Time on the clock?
1:59
